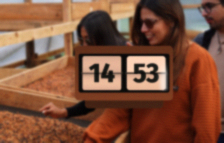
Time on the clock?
14:53
